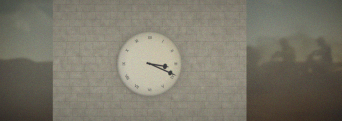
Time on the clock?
3:19
